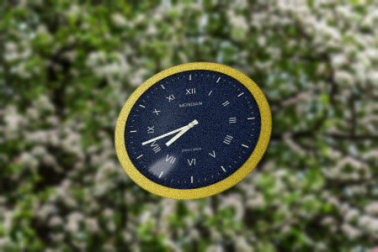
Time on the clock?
7:42
